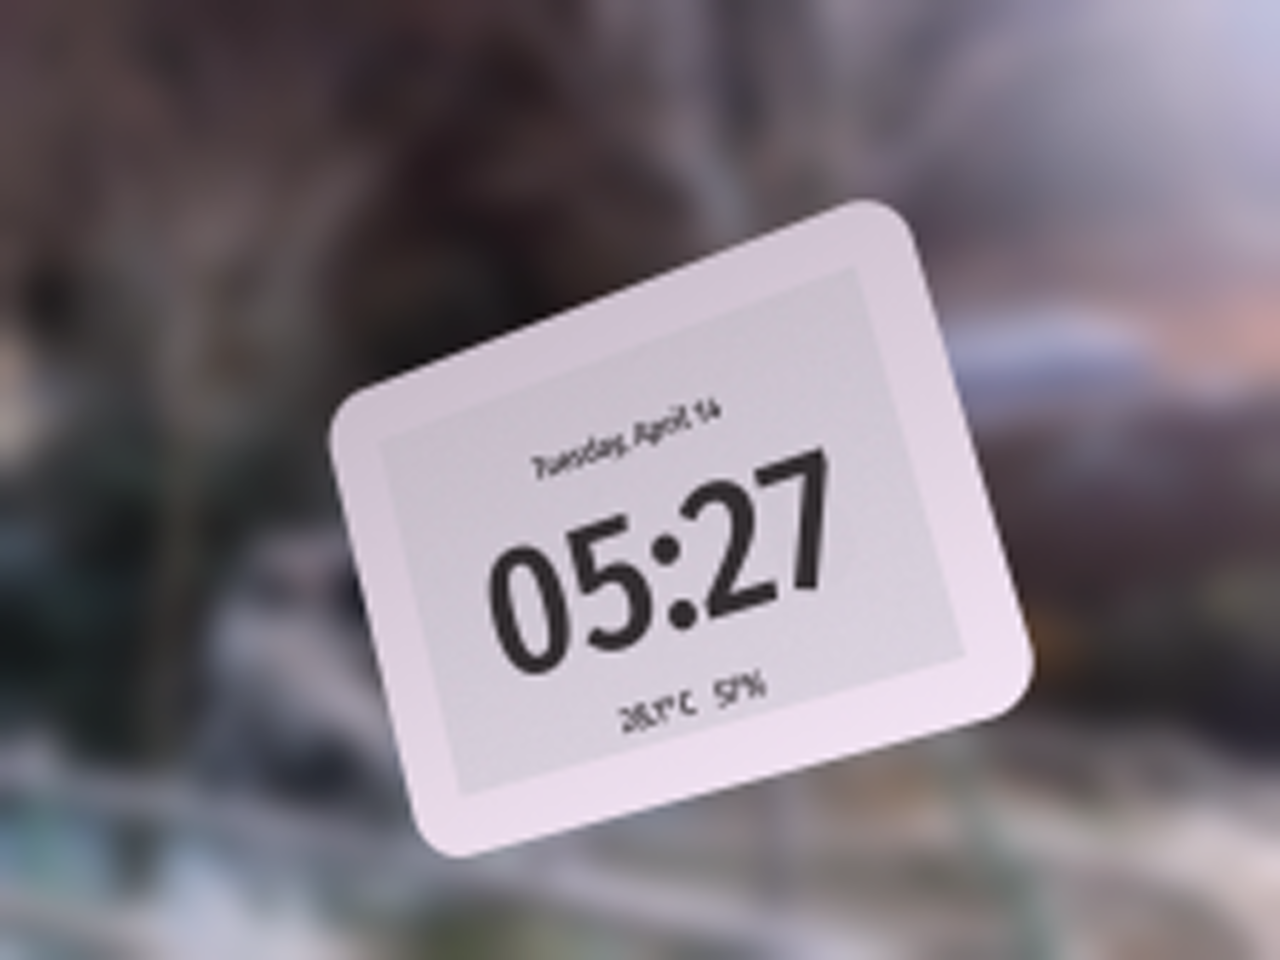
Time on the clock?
5:27
